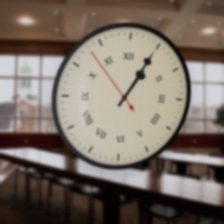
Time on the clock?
1:04:53
